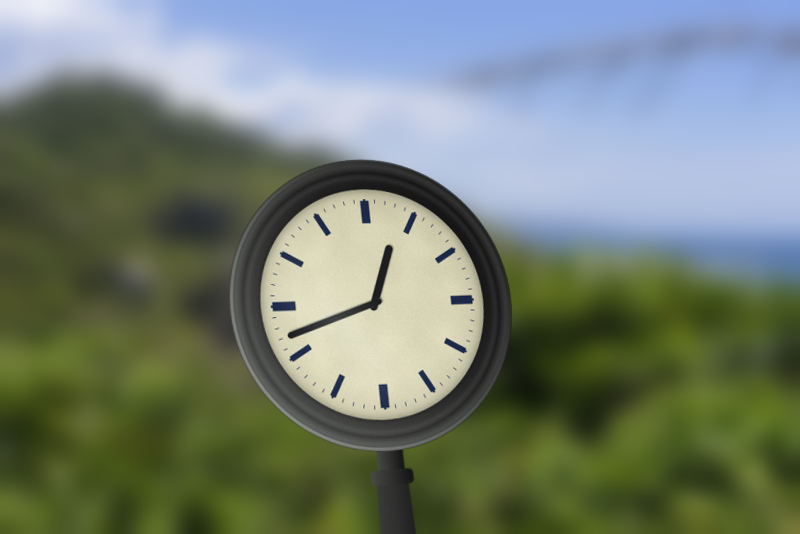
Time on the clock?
12:42
